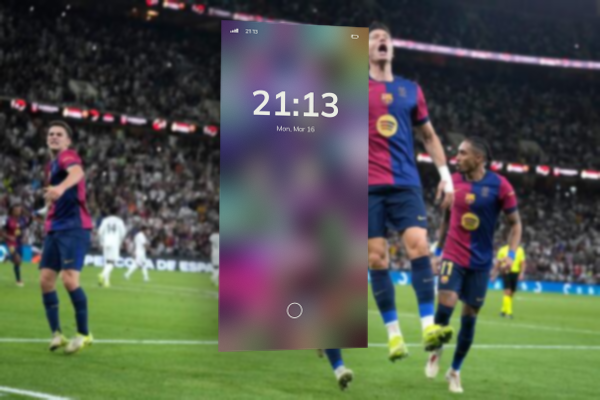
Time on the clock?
21:13
